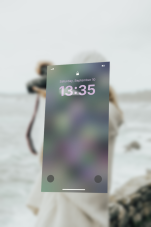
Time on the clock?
13:35
